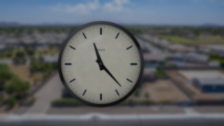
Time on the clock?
11:23
